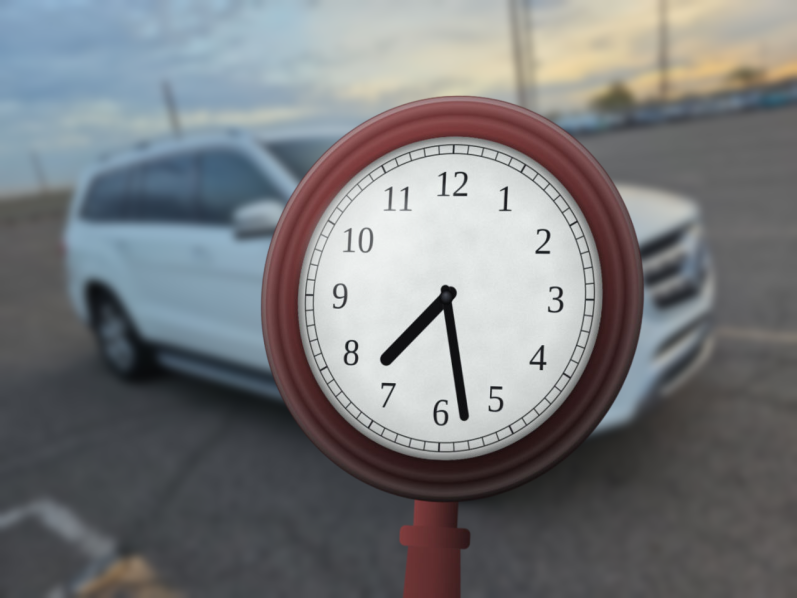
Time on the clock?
7:28
